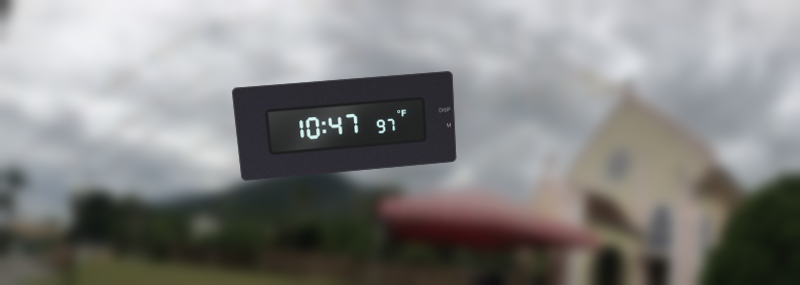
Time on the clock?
10:47
